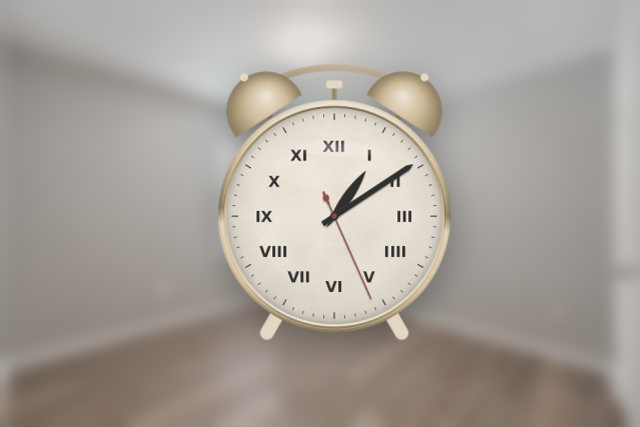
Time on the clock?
1:09:26
